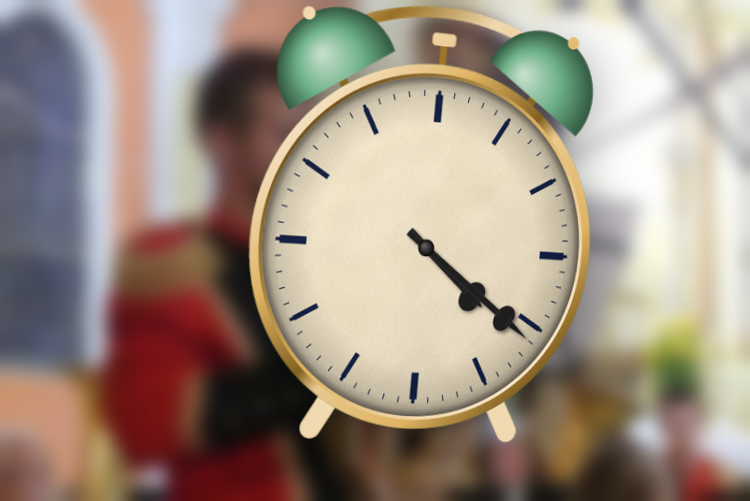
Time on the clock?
4:21
